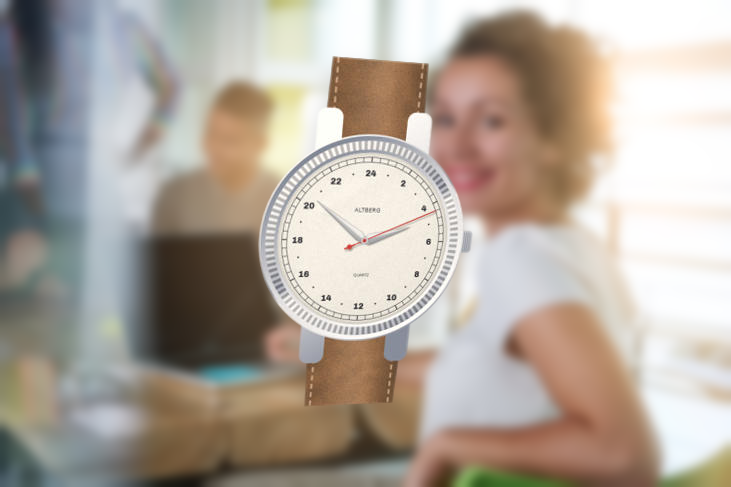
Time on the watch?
4:51:11
